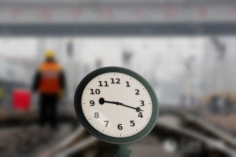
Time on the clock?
9:18
